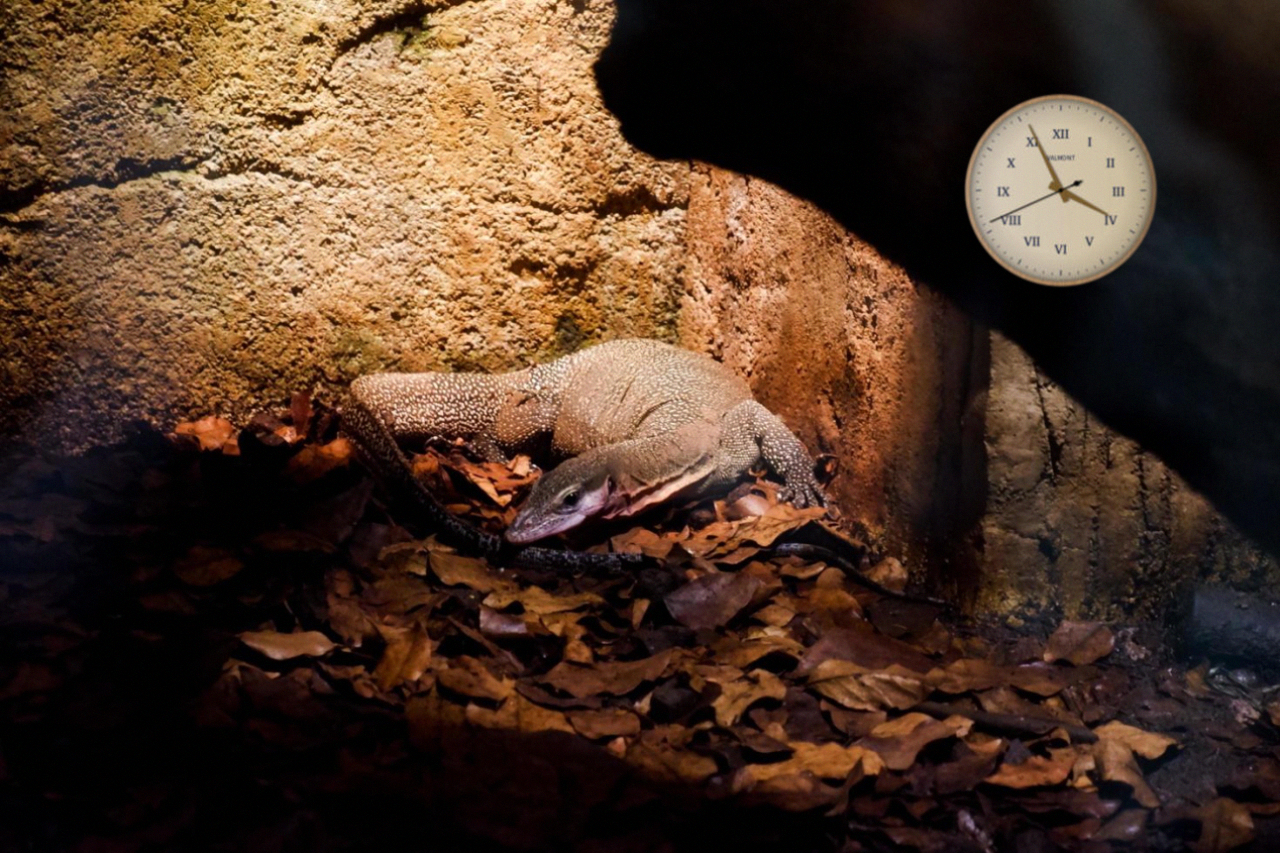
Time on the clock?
3:55:41
